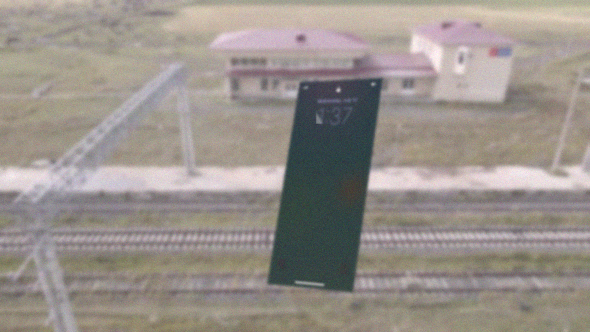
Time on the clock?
1:37
